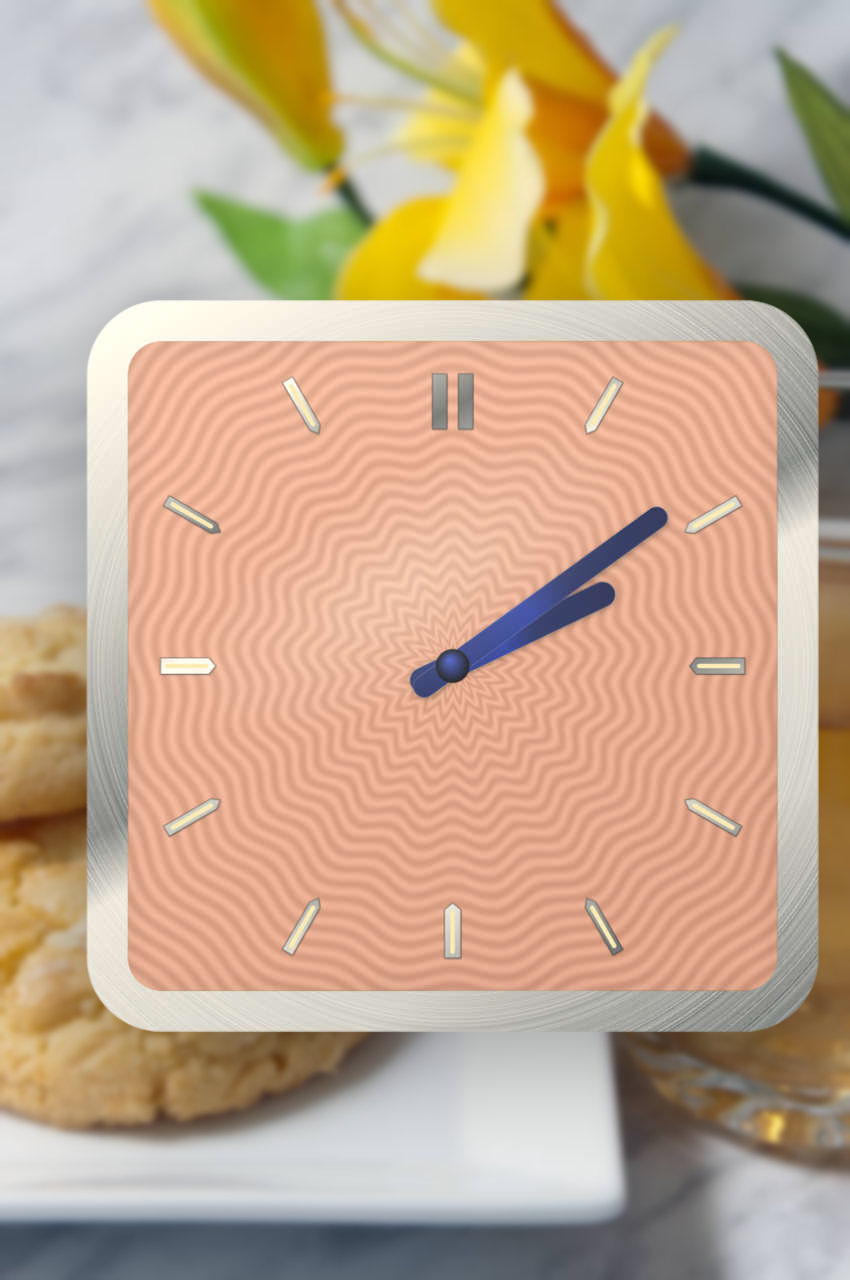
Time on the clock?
2:09
